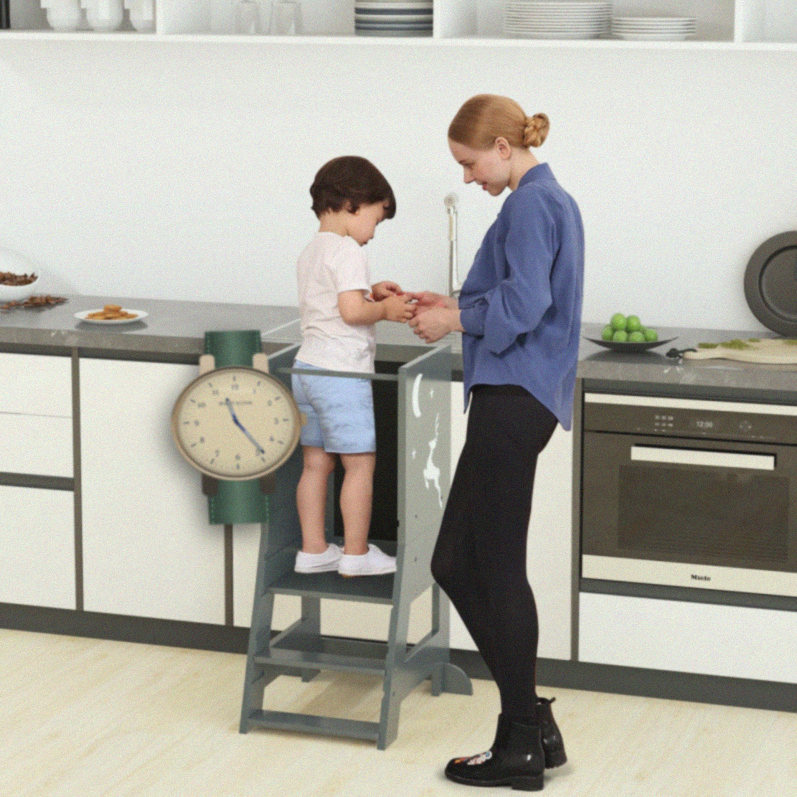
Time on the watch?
11:24
